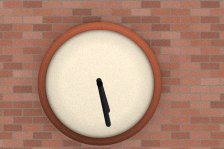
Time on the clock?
5:28
